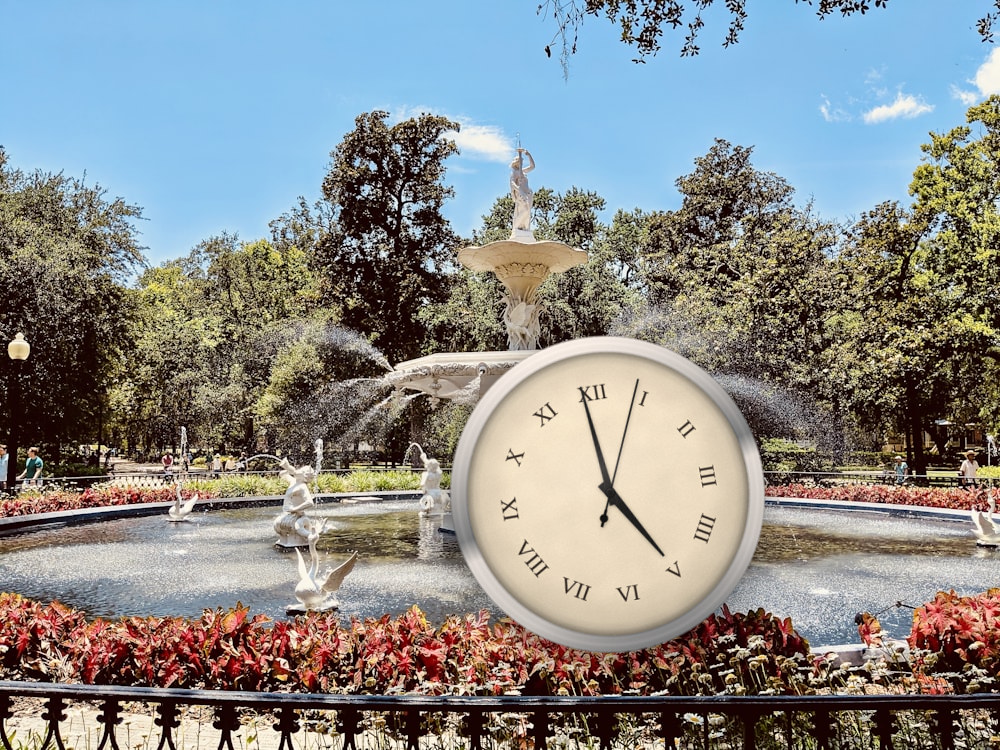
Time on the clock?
4:59:04
